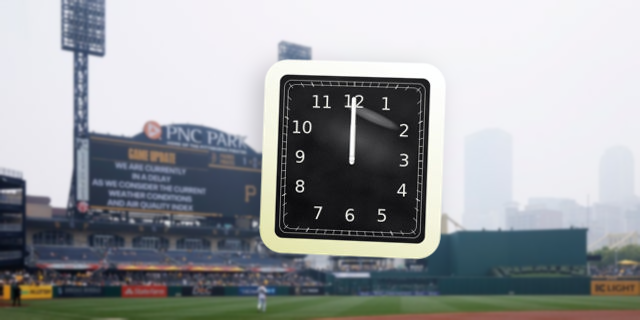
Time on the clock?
12:00
